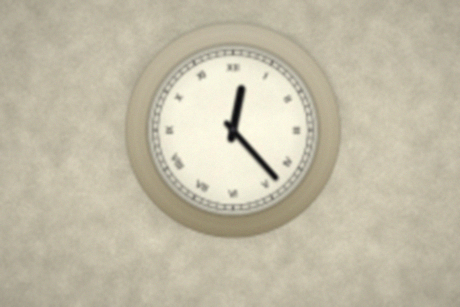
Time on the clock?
12:23
